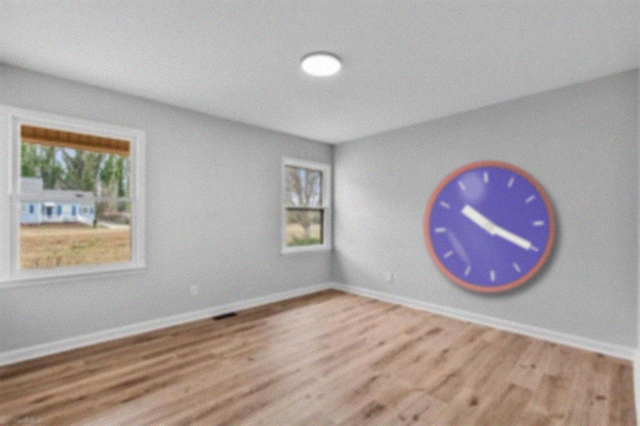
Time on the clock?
10:20
